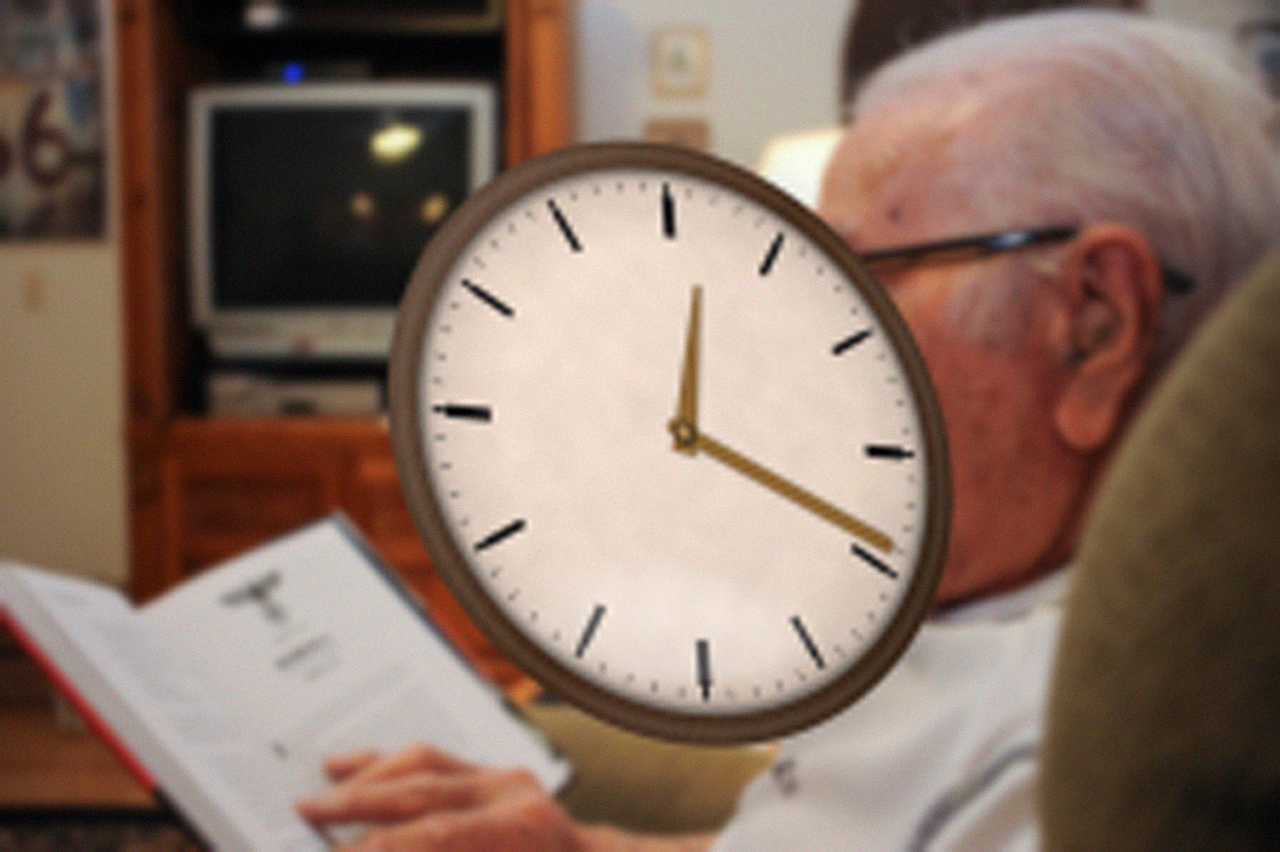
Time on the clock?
12:19
